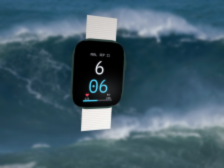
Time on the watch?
6:06
